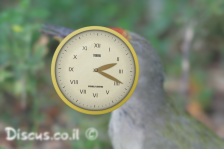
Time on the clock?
2:19
